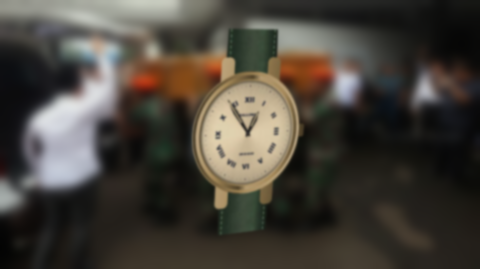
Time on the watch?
12:54
